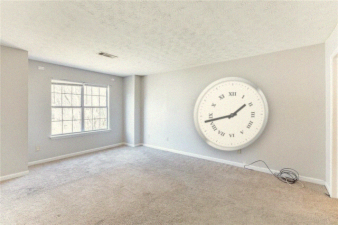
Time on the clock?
1:43
